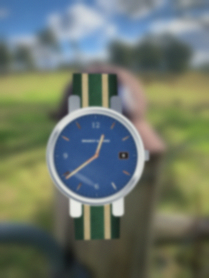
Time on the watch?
12:39
